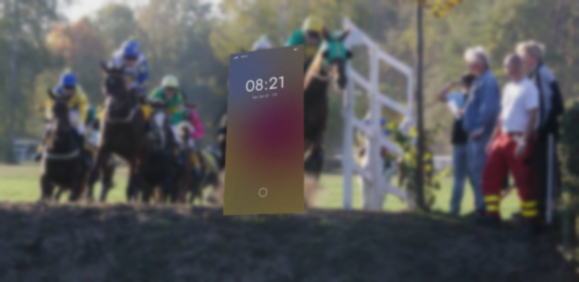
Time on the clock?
8:21
